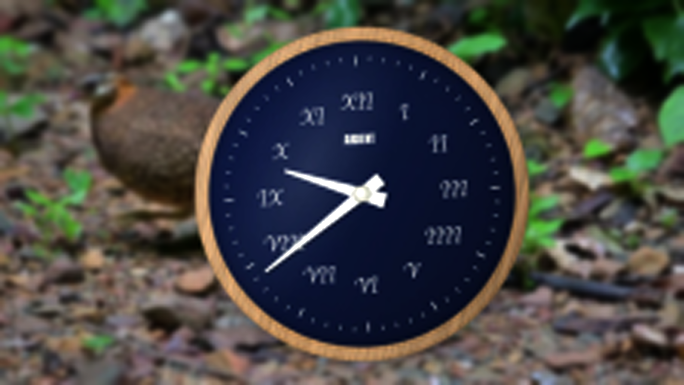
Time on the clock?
9:39
